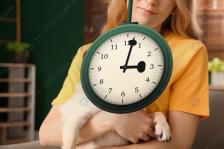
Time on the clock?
3:02
